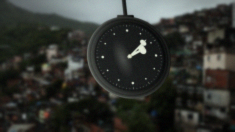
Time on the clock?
2:08
